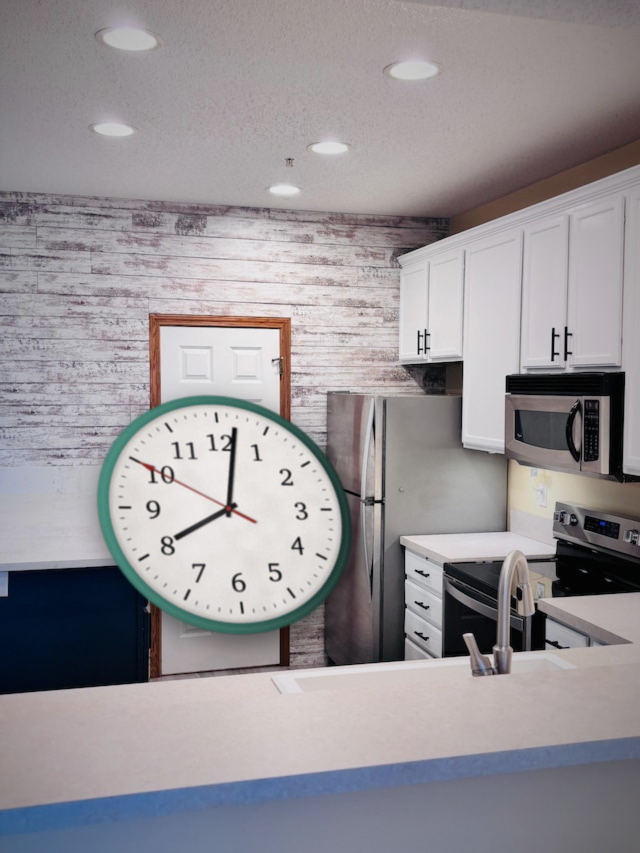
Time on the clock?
8:01:50
